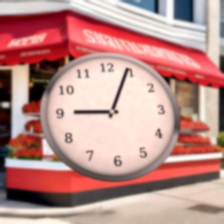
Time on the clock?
9:04
